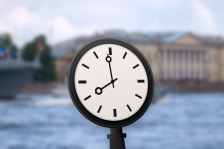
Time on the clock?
7:59
